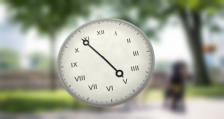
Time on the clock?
4:54
